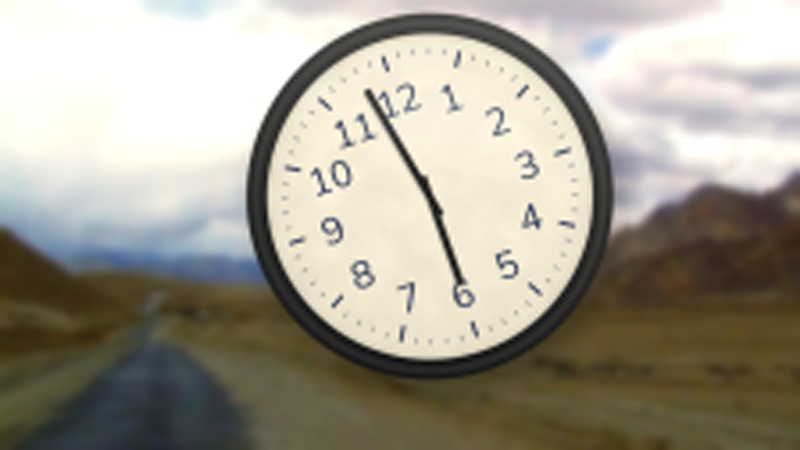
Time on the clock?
5:58
